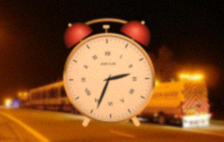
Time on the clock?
2:34
